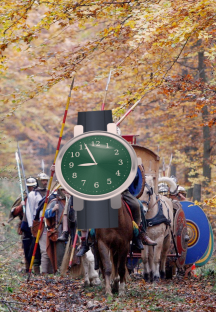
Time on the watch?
8:56
